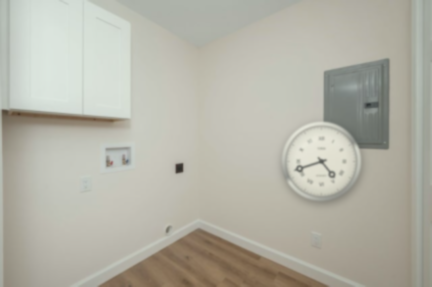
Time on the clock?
4:42
